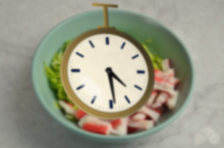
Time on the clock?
4:29
